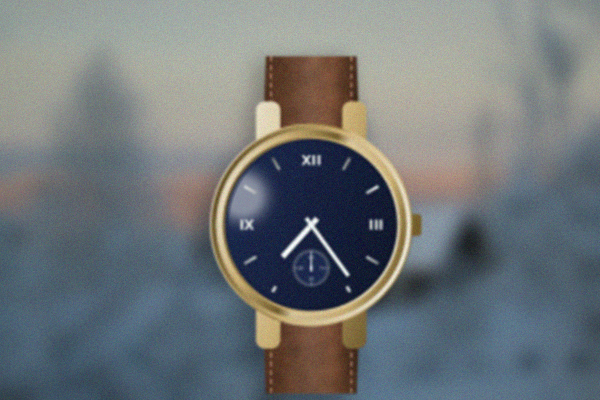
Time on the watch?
7:24
